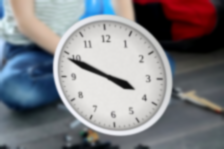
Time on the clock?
3:49
